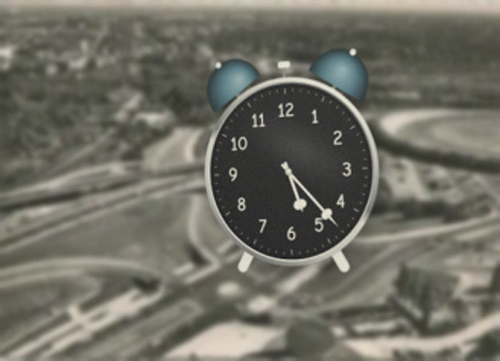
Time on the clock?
5:23
